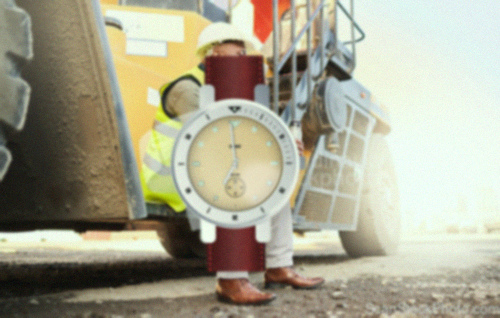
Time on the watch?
6:59
